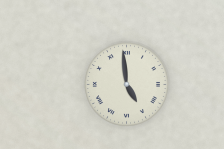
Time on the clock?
4:59
